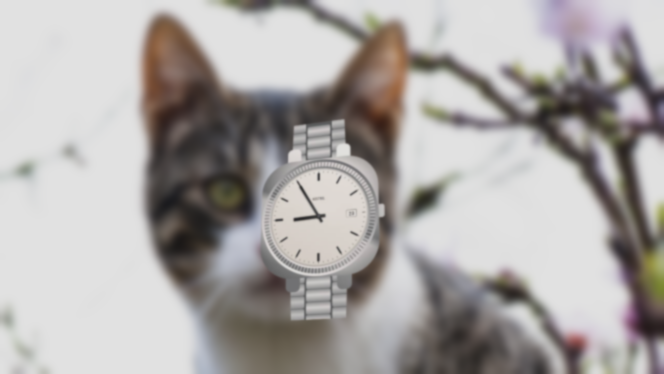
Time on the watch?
8:55
